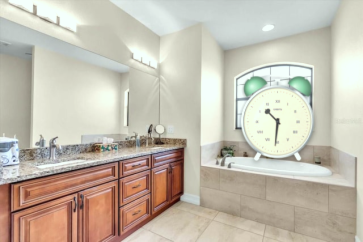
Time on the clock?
10:31
